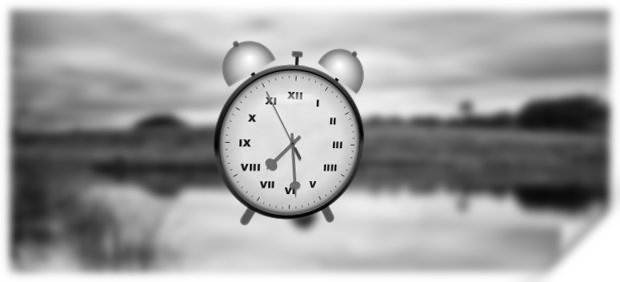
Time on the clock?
7:28:55
